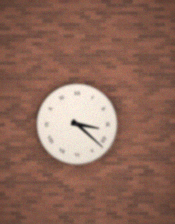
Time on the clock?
3:22
